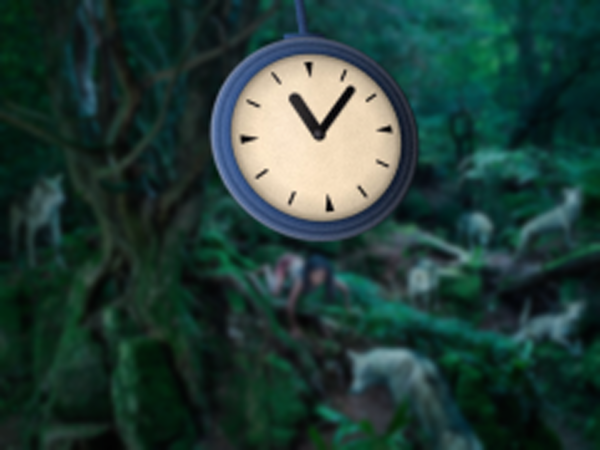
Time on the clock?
11:07
